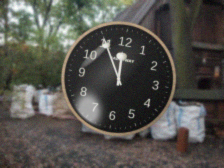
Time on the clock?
11:55
